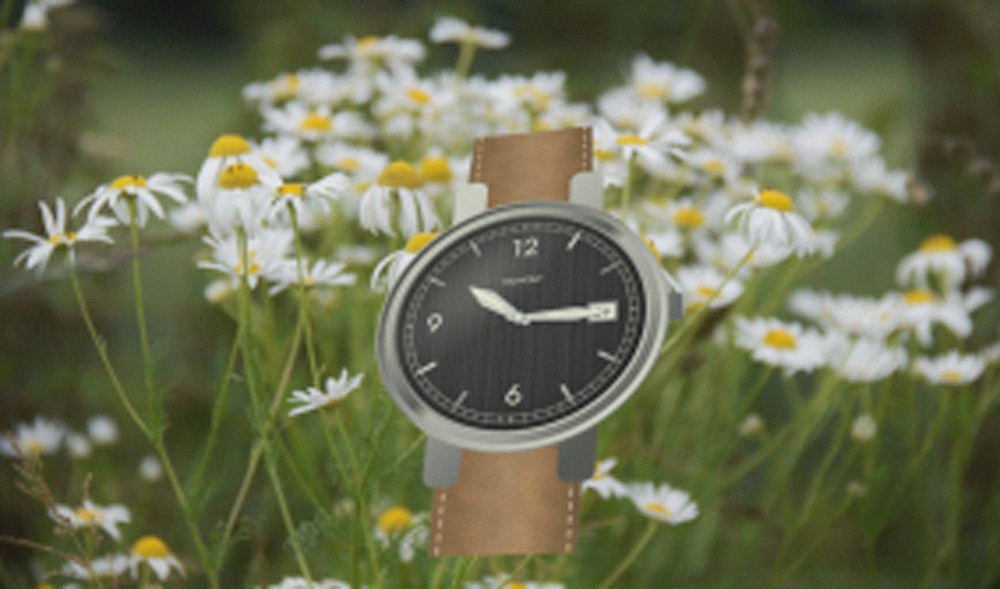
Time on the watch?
10:15
